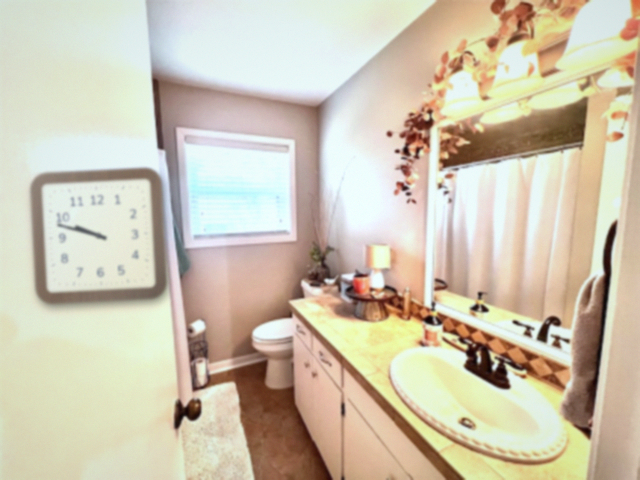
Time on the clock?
9:48
